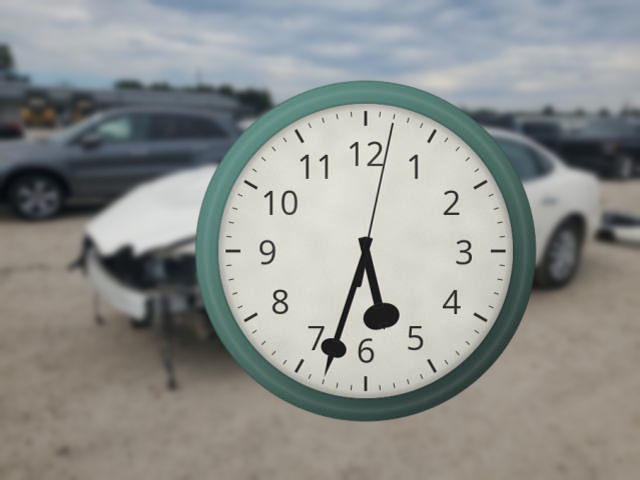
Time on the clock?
5:33:02
